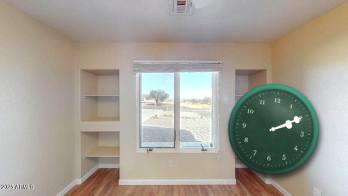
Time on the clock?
2:10
